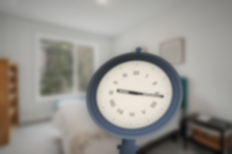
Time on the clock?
9:16
